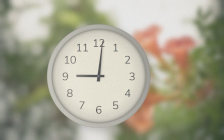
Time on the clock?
9:01
